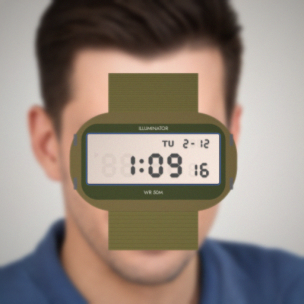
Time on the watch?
1:09:16
